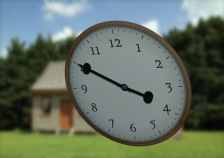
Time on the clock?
3:50
